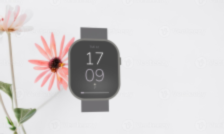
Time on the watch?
17:09
